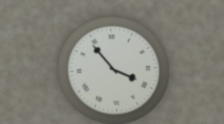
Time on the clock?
3:54
